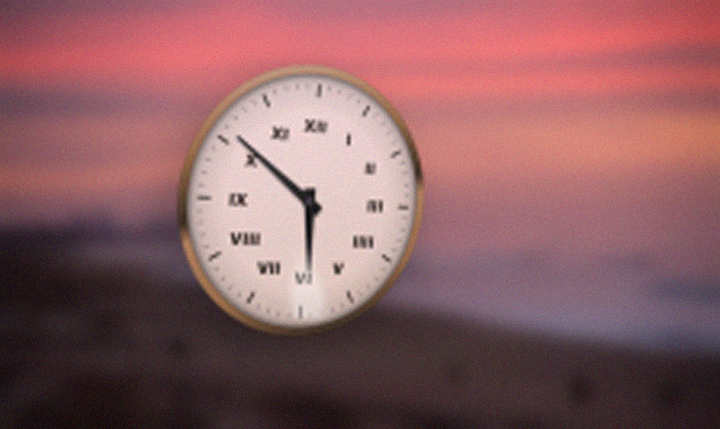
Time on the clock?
5:51
